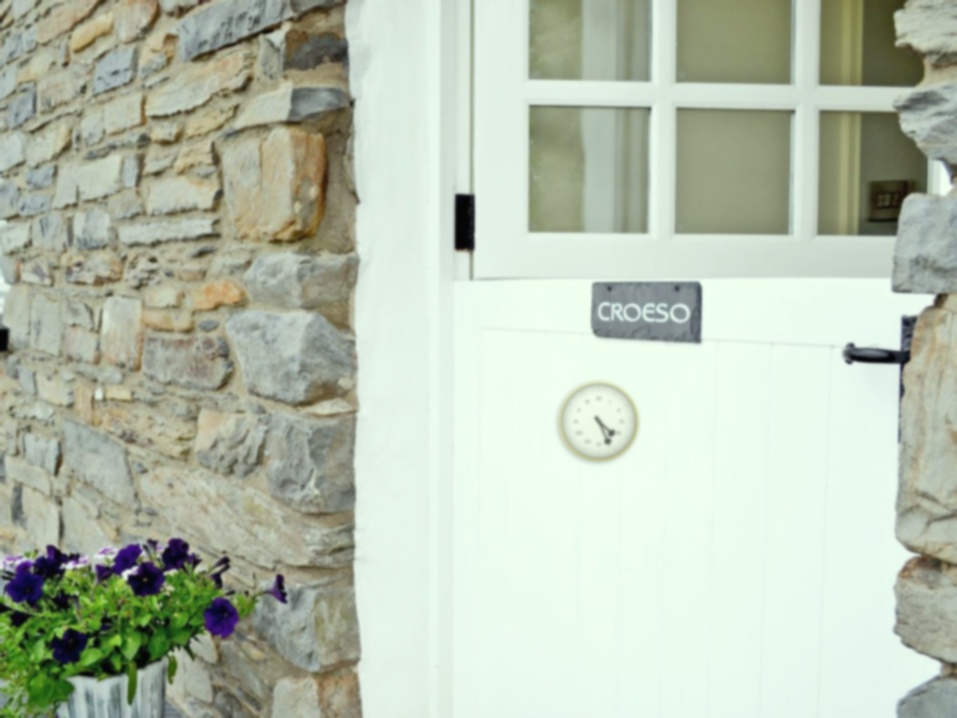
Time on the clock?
4:26
